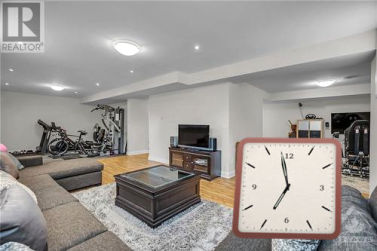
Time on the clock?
6:58
